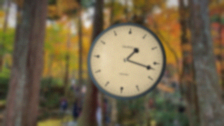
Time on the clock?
1:17
